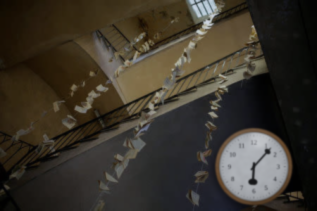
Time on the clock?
6:07
